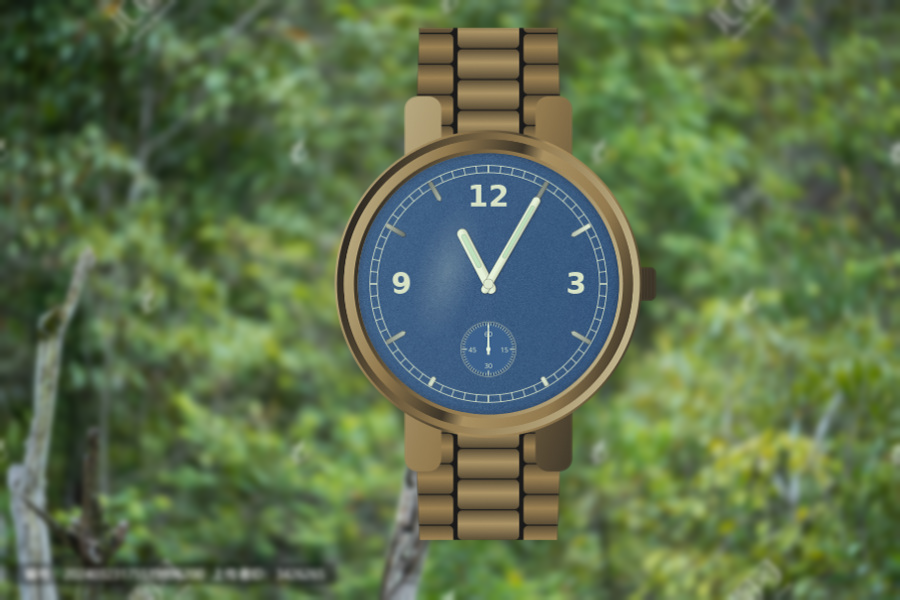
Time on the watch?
11:05
